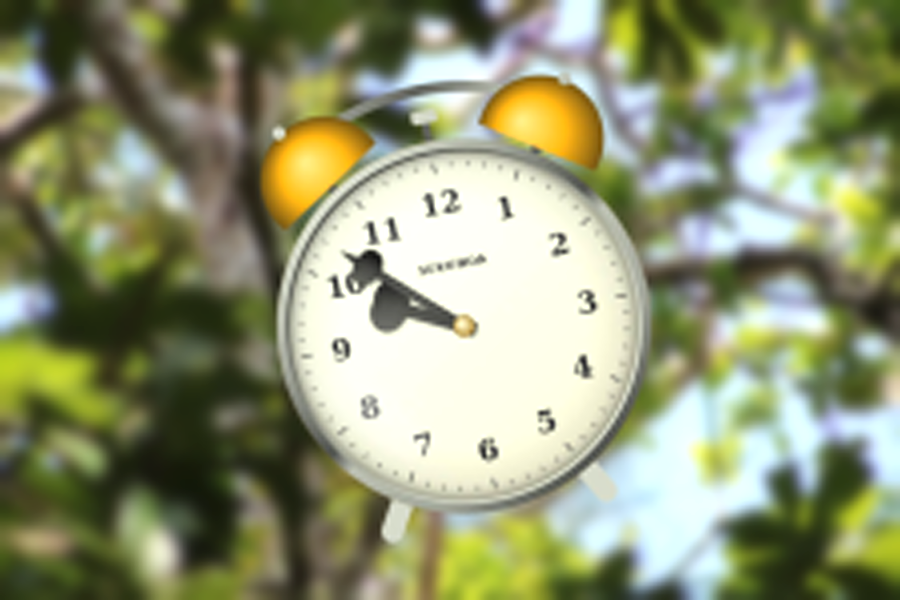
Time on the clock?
9:52
